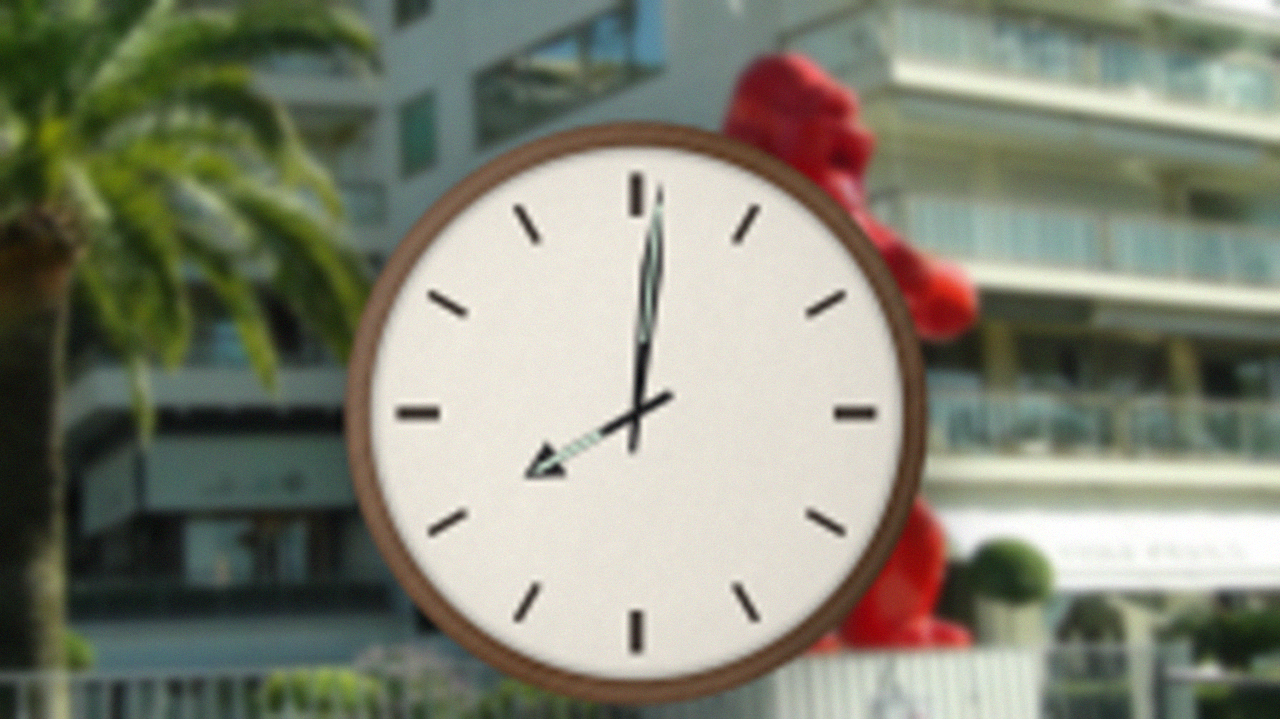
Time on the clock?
8:01
